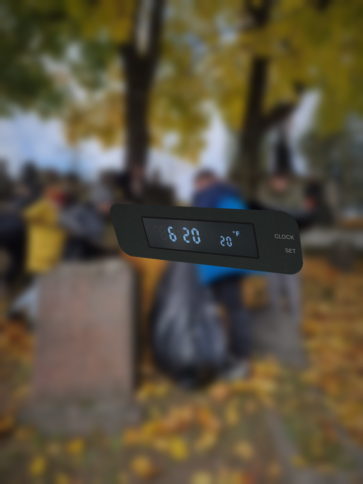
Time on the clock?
6:20
